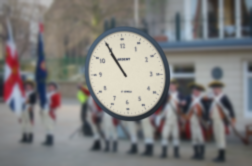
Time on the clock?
10:55
